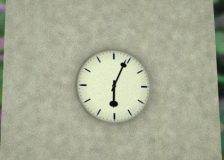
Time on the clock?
6:04
